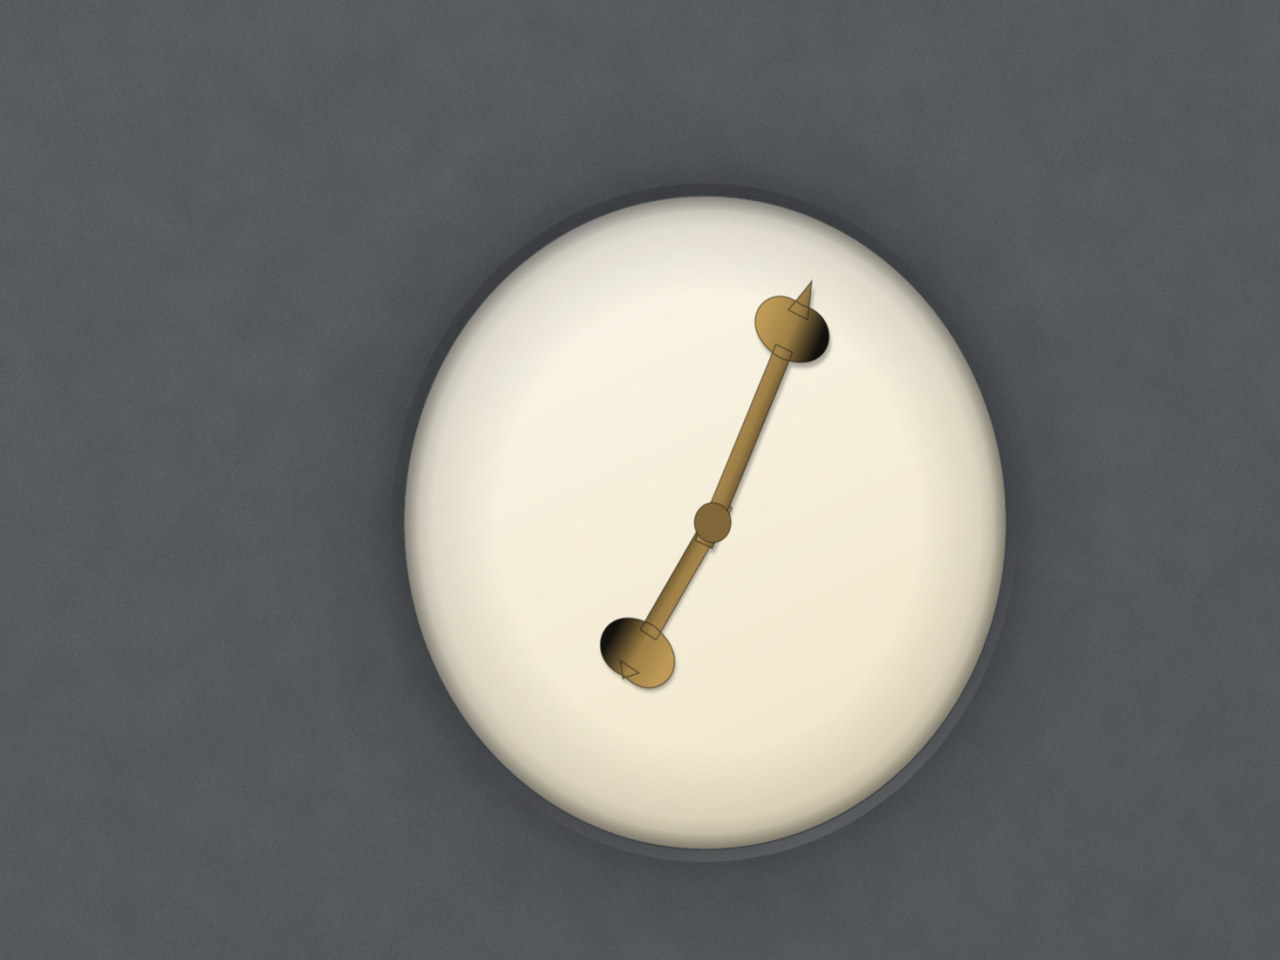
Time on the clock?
7:04
